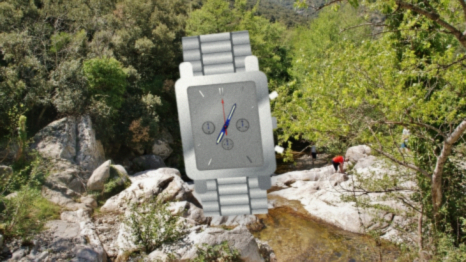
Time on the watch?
7:05
